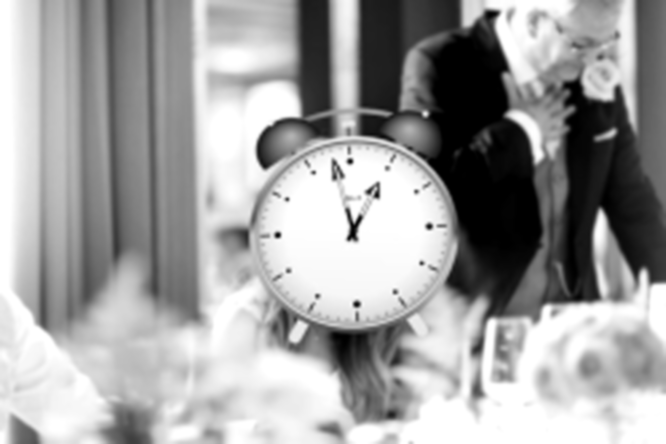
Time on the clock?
12:58
